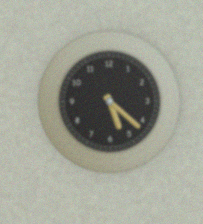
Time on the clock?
5:22
